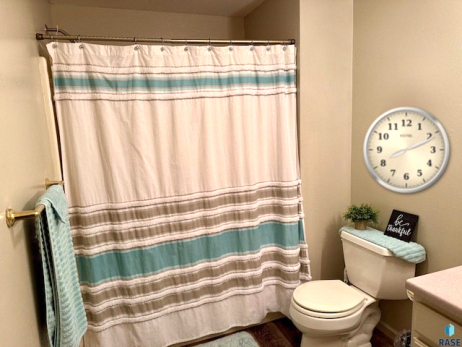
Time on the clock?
8:11
